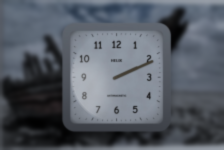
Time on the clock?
2:11
